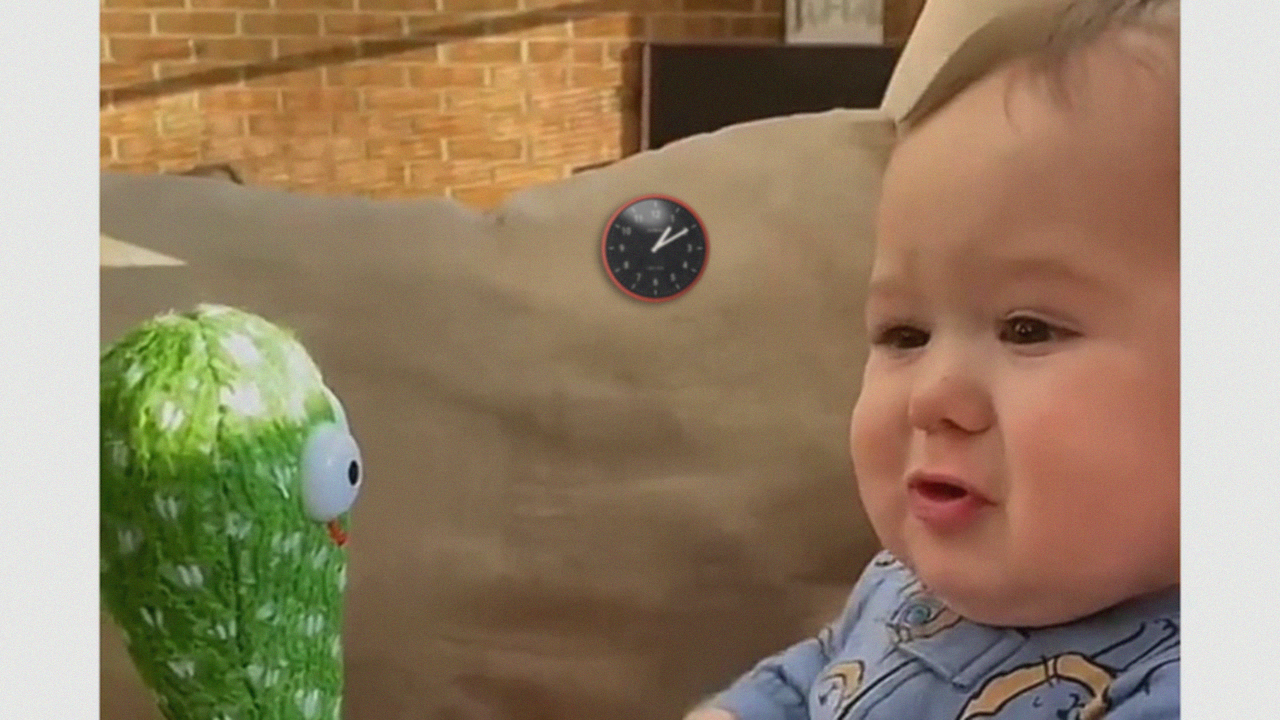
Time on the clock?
1:10
